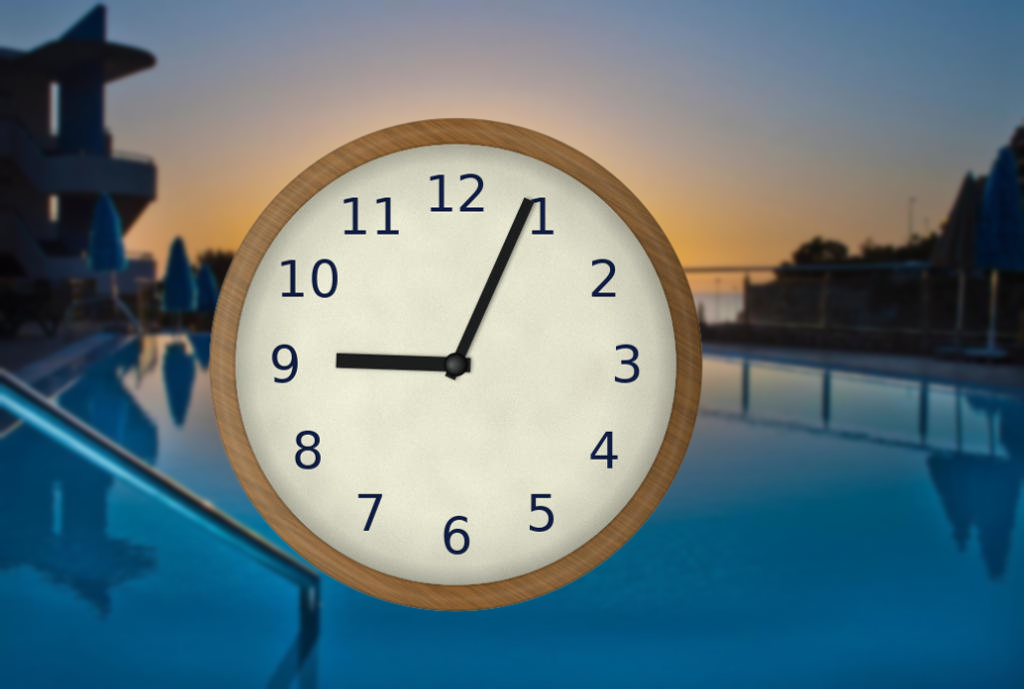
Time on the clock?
9:04
